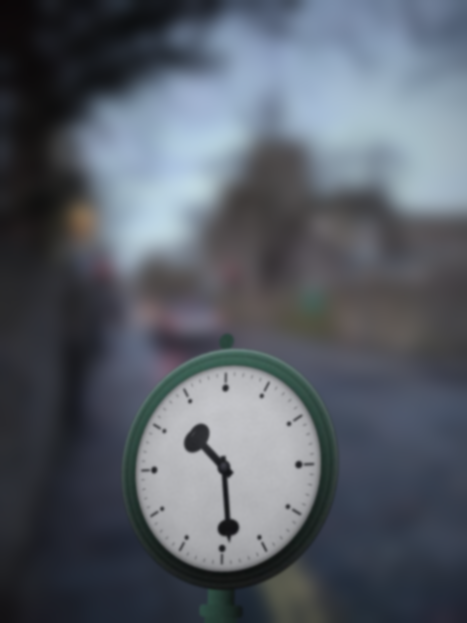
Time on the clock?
10:29
